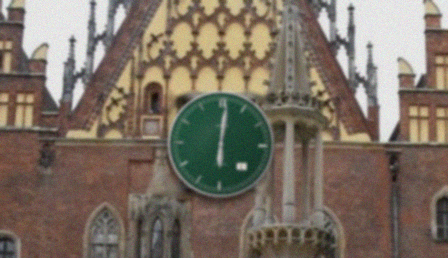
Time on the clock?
6:01
